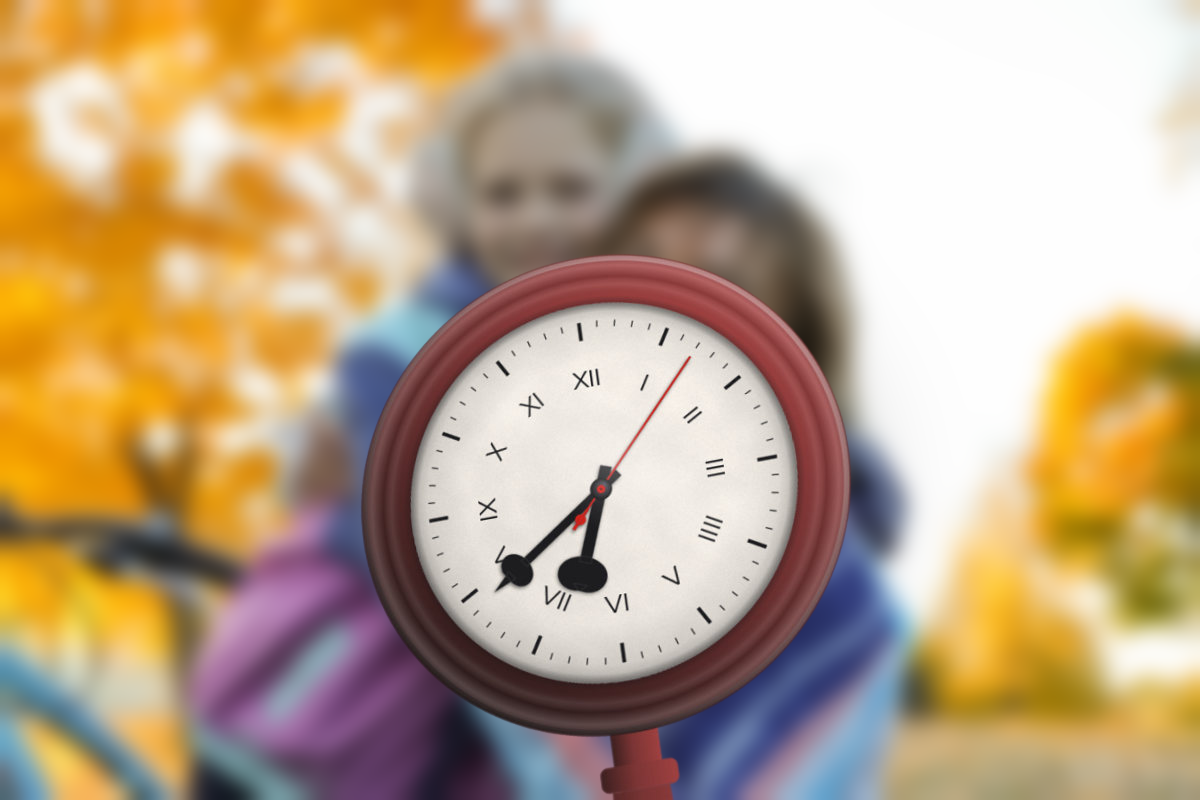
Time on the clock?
6:39:07
